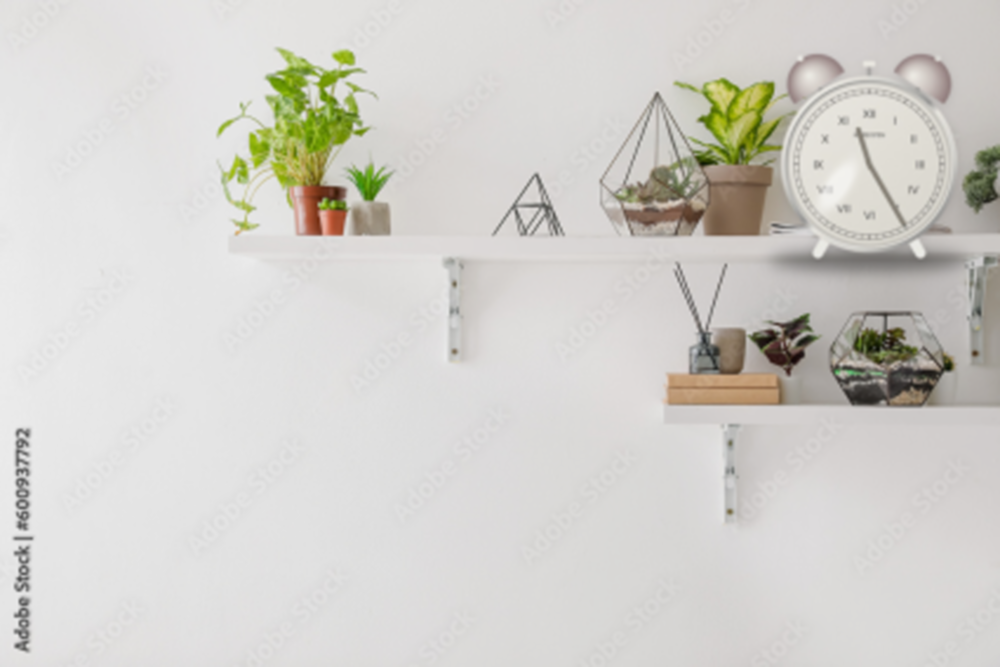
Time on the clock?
11:25
